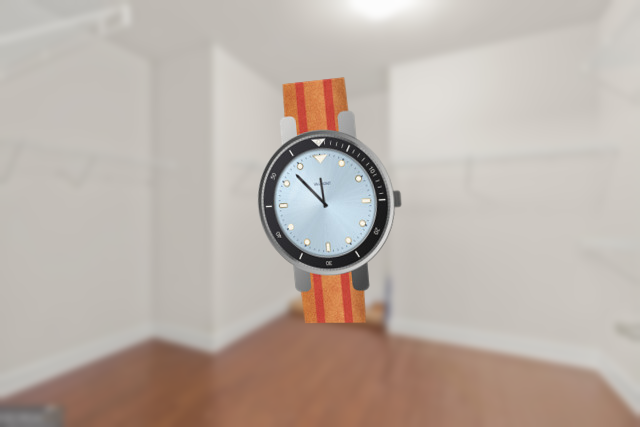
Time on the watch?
11:53
